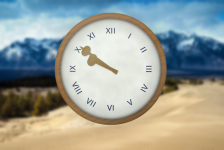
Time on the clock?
9:51
